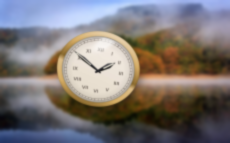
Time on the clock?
1:51
